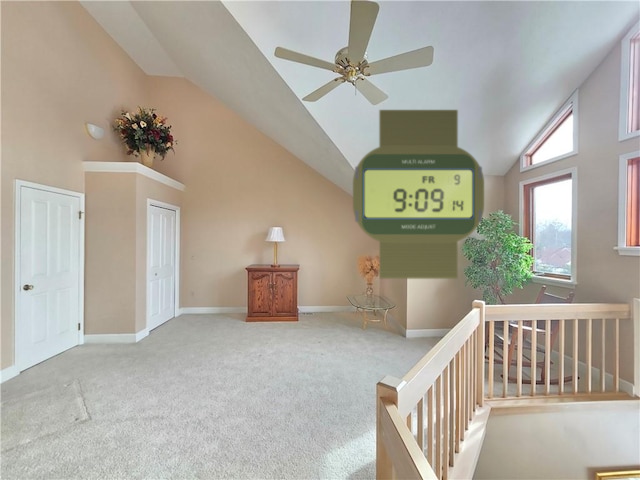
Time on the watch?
9:09:14
